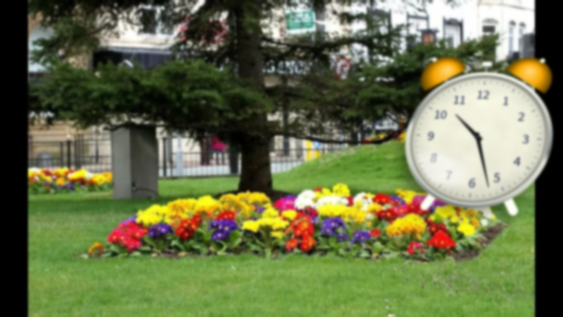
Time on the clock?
10:27
